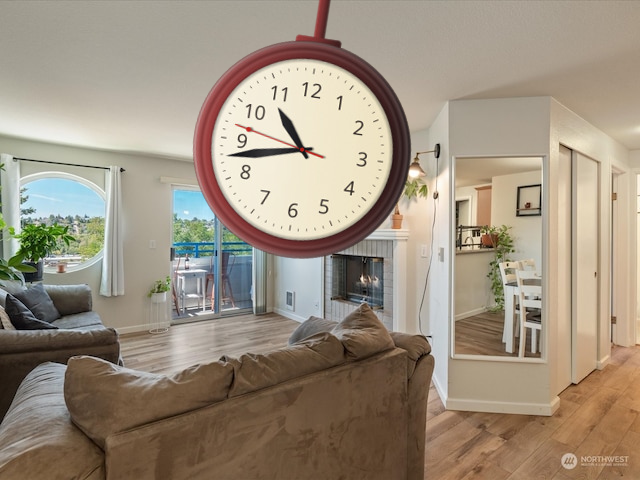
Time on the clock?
10:42:47
